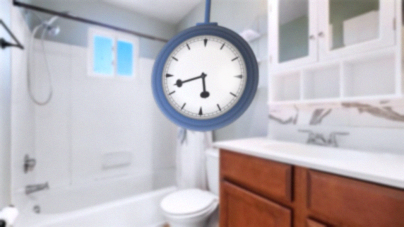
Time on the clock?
5:42
